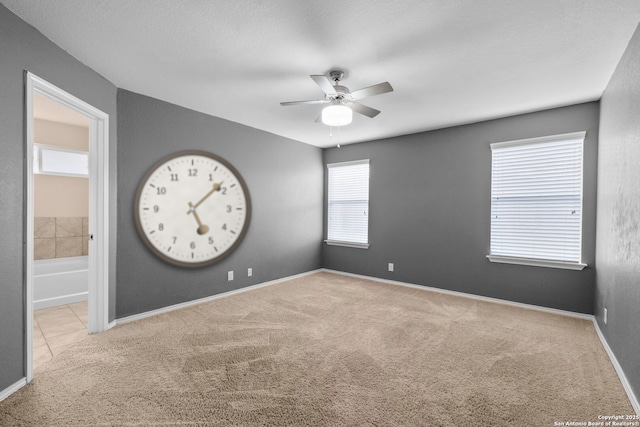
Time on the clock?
5:08
